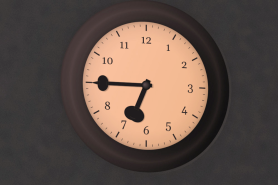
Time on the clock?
6:45
